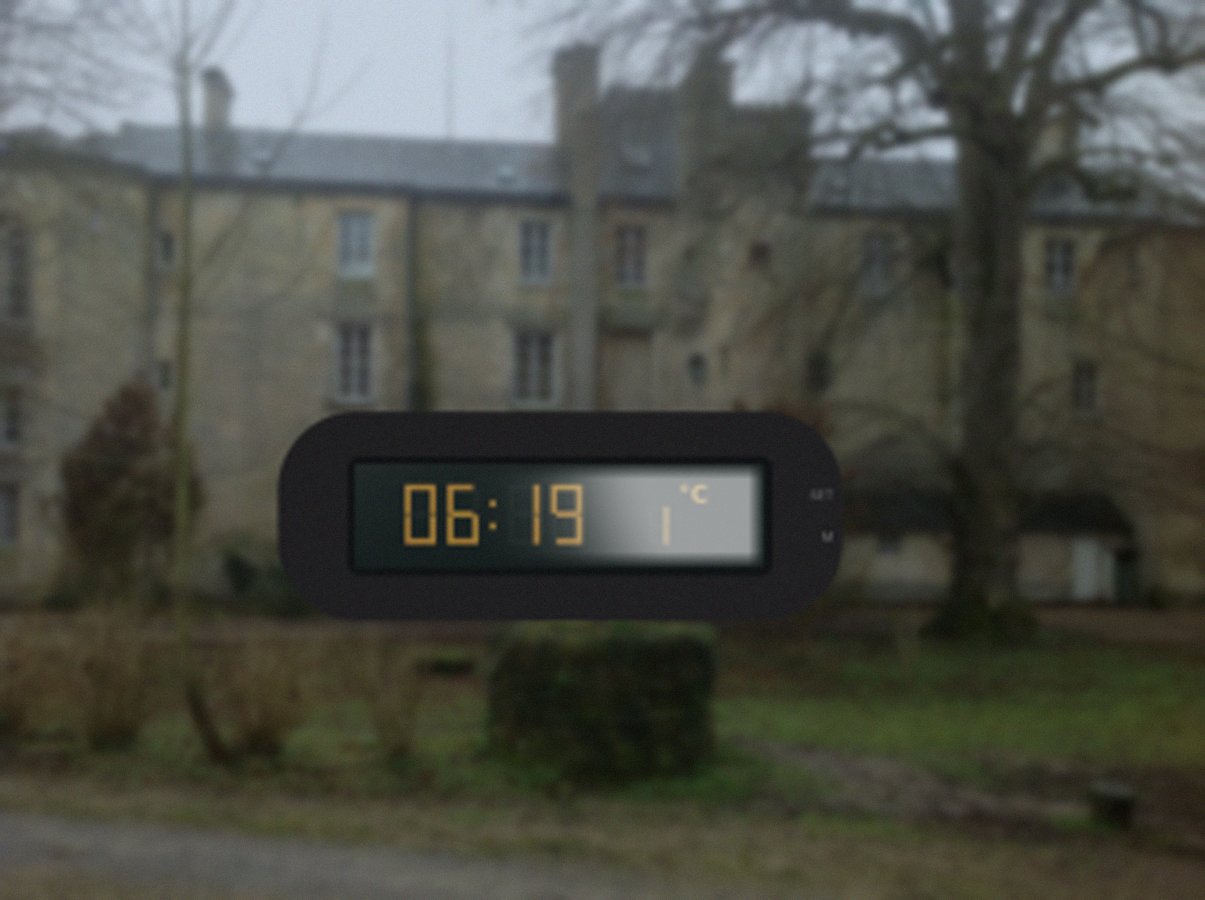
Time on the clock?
6:19
